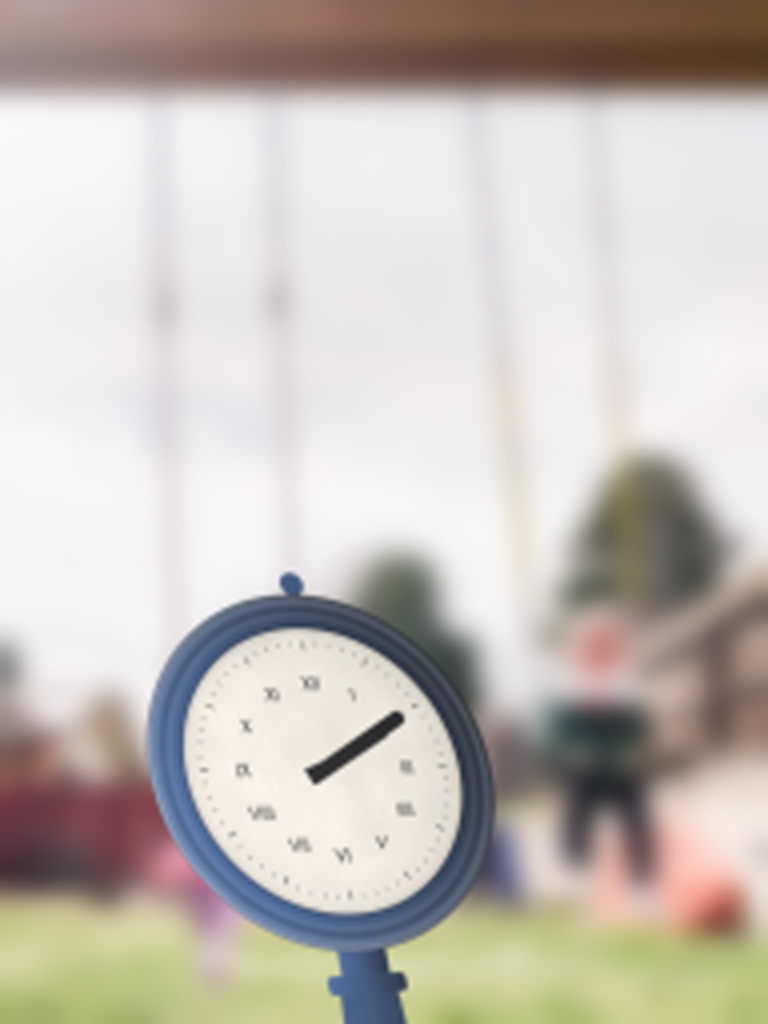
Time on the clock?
2:10
